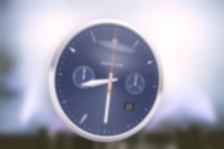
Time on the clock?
8:30
